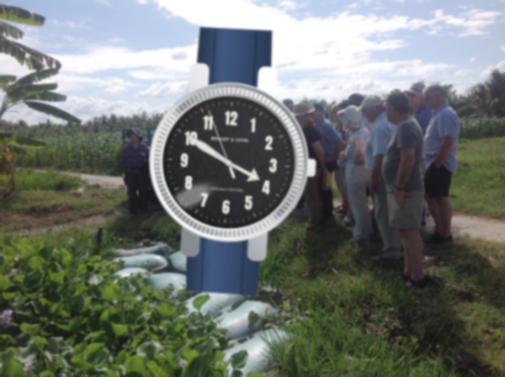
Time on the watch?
3:49:56
